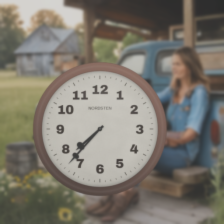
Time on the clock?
7:37
